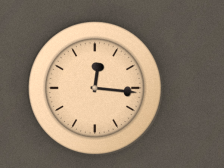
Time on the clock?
12:16
